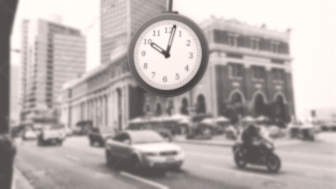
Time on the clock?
10:02
